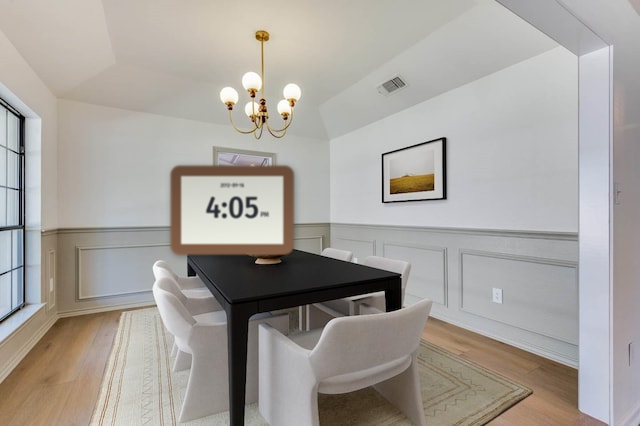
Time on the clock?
4:05
